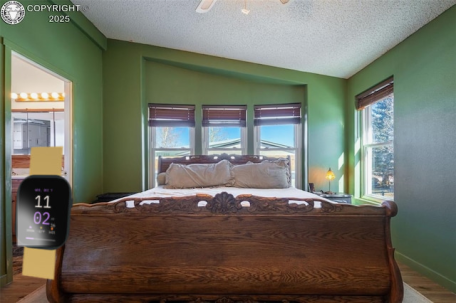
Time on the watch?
11:02
